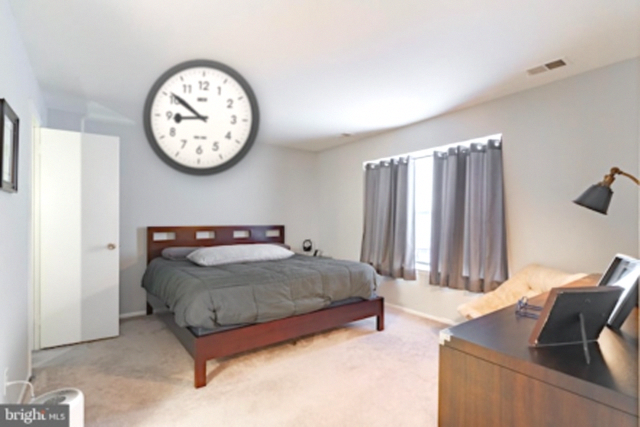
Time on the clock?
8:51
